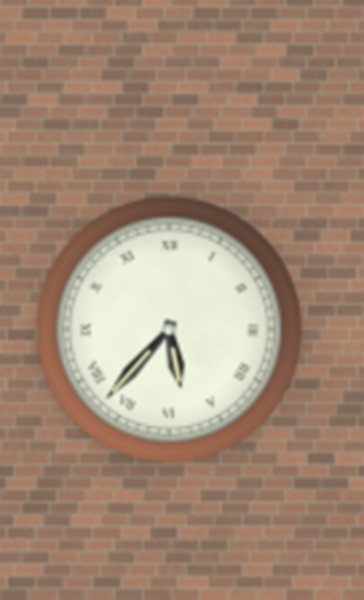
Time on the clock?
5:37
